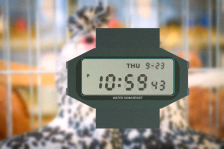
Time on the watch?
10:59:43
